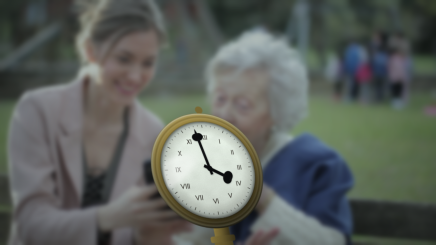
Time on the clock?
3:58
